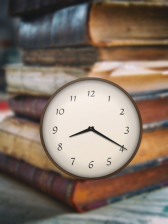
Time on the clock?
8:20
